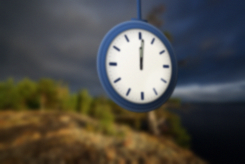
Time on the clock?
12:01
